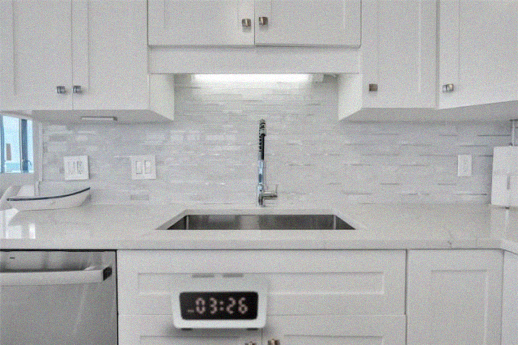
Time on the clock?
3:26
